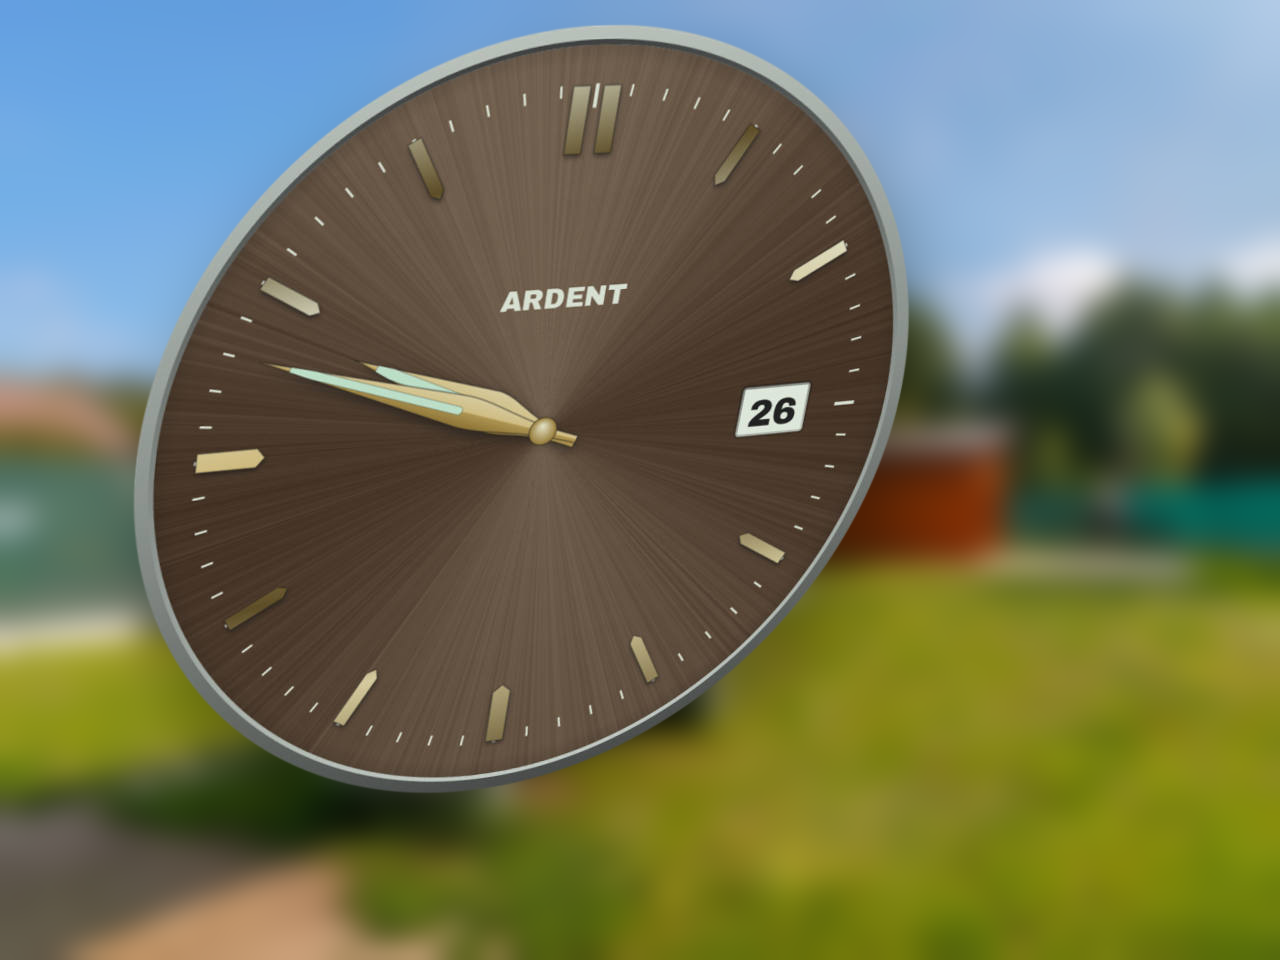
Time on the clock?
9:48
